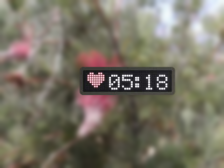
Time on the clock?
5:18
